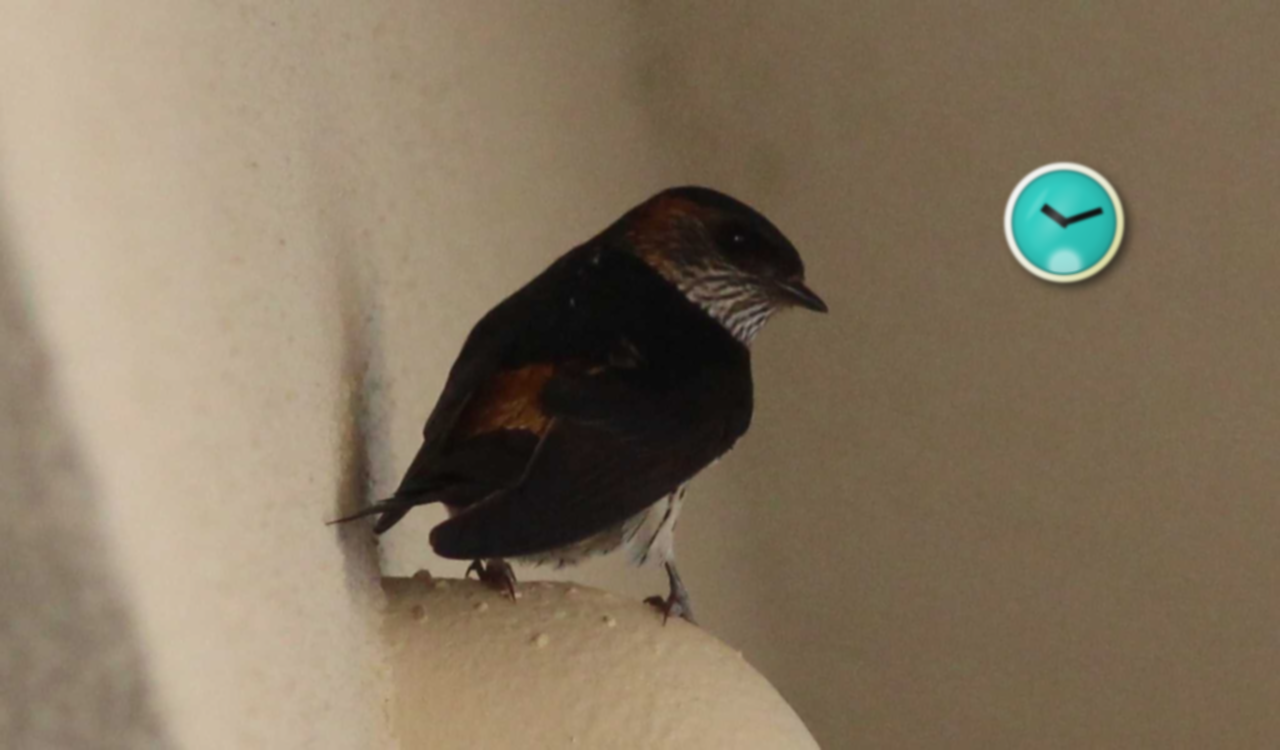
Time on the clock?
10:12
